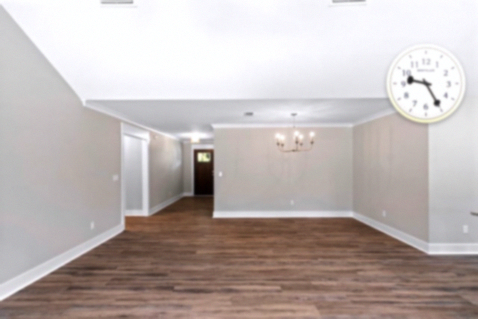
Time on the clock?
9:25
